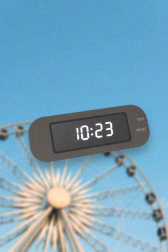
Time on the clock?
10:23
